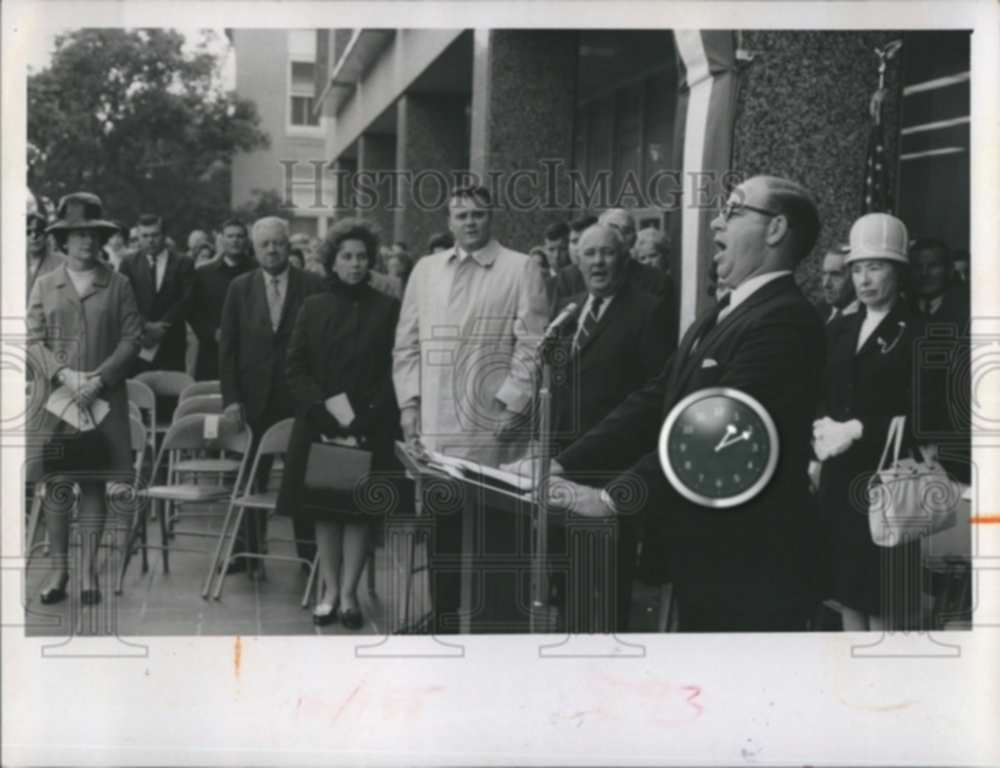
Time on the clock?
1:11
